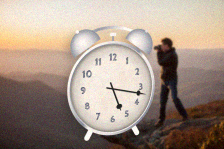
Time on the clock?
5:17
